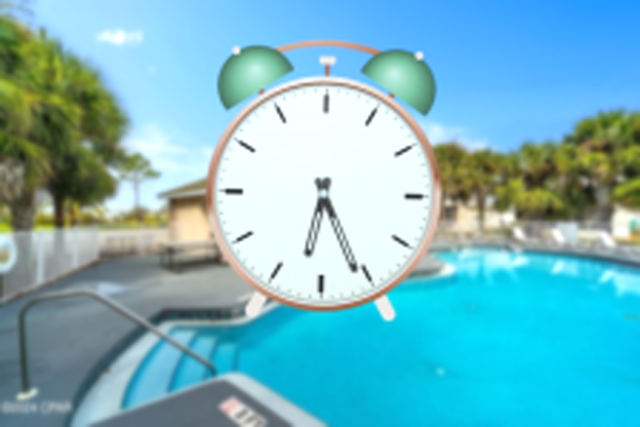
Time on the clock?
6:26
